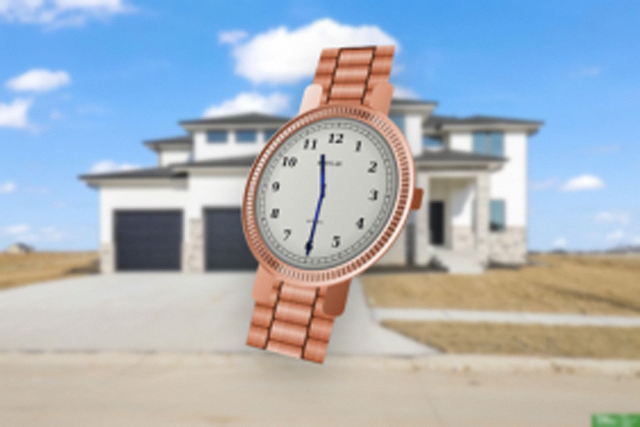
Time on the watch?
11:30
